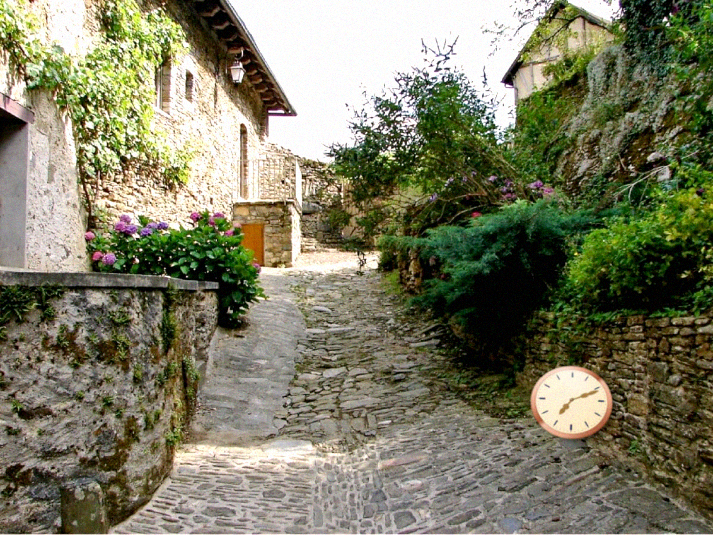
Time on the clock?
7:11
